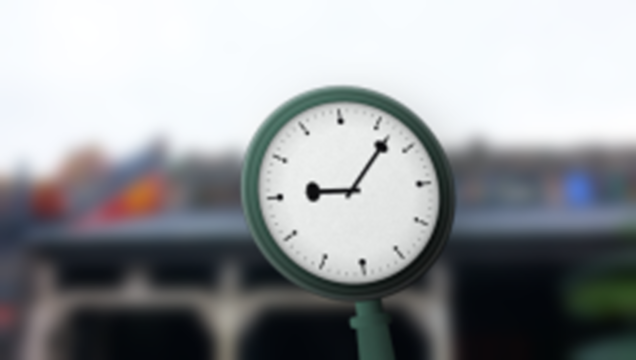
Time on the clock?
9:07
